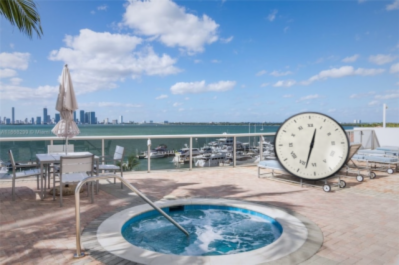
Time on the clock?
12:33
